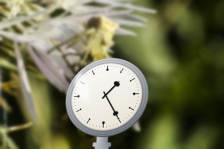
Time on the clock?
1:25
